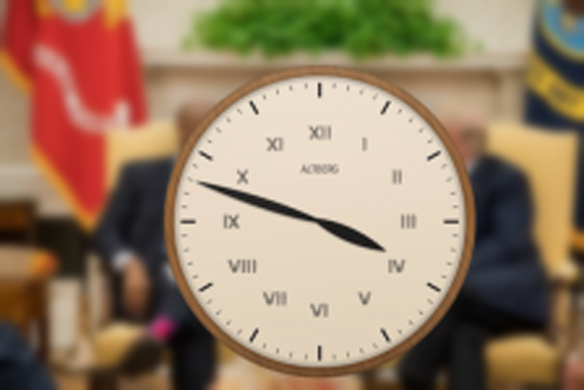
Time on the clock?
3:48
